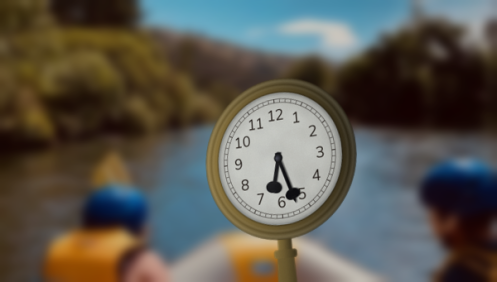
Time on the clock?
6:27
